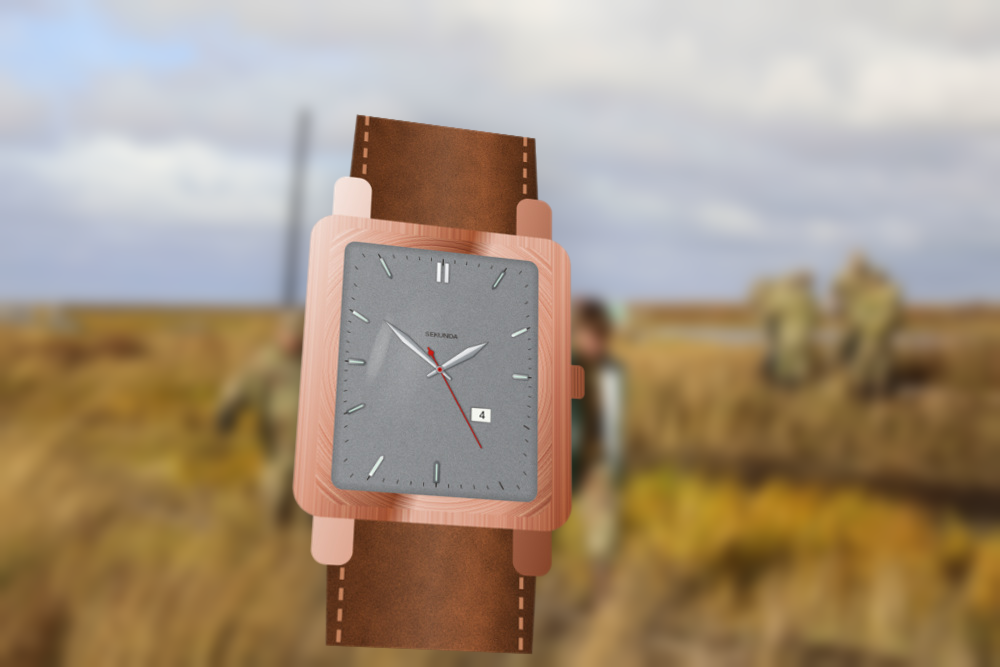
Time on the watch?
1:51:25
